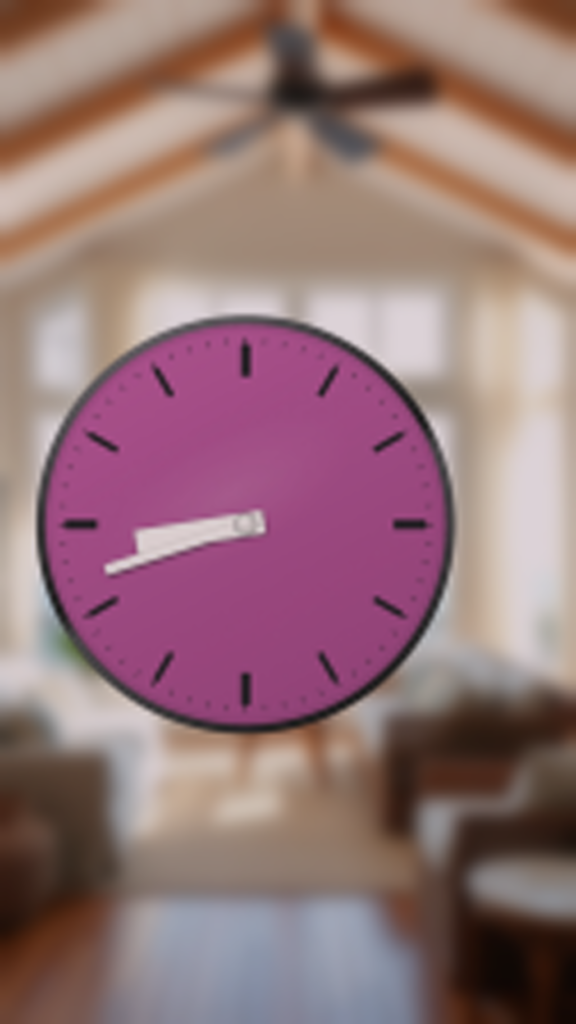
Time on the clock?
8:42
